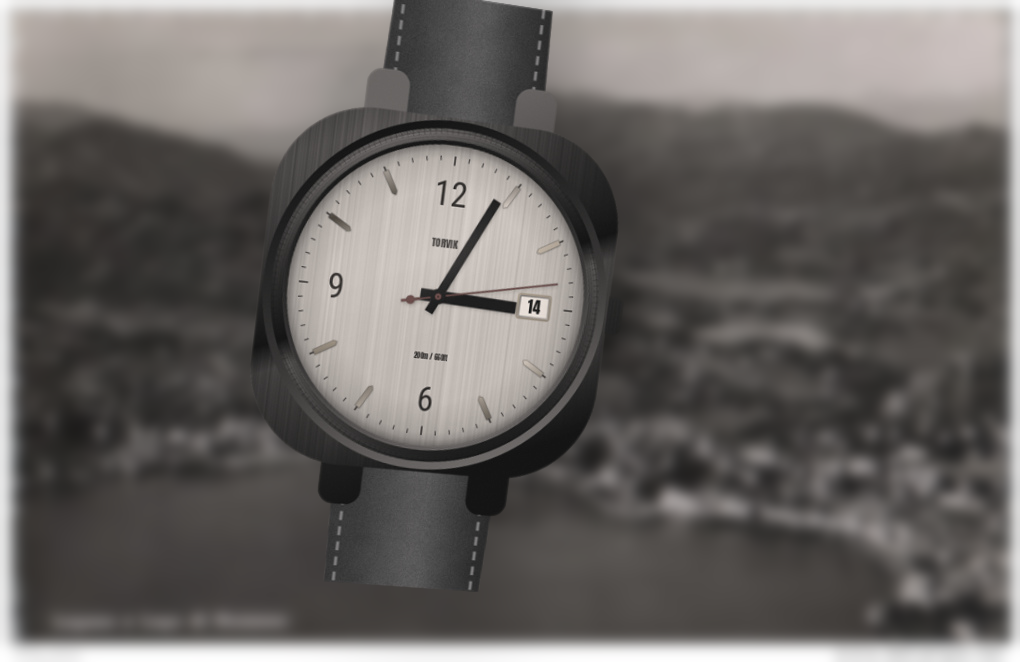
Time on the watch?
3:04:13
